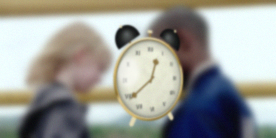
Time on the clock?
12:39
